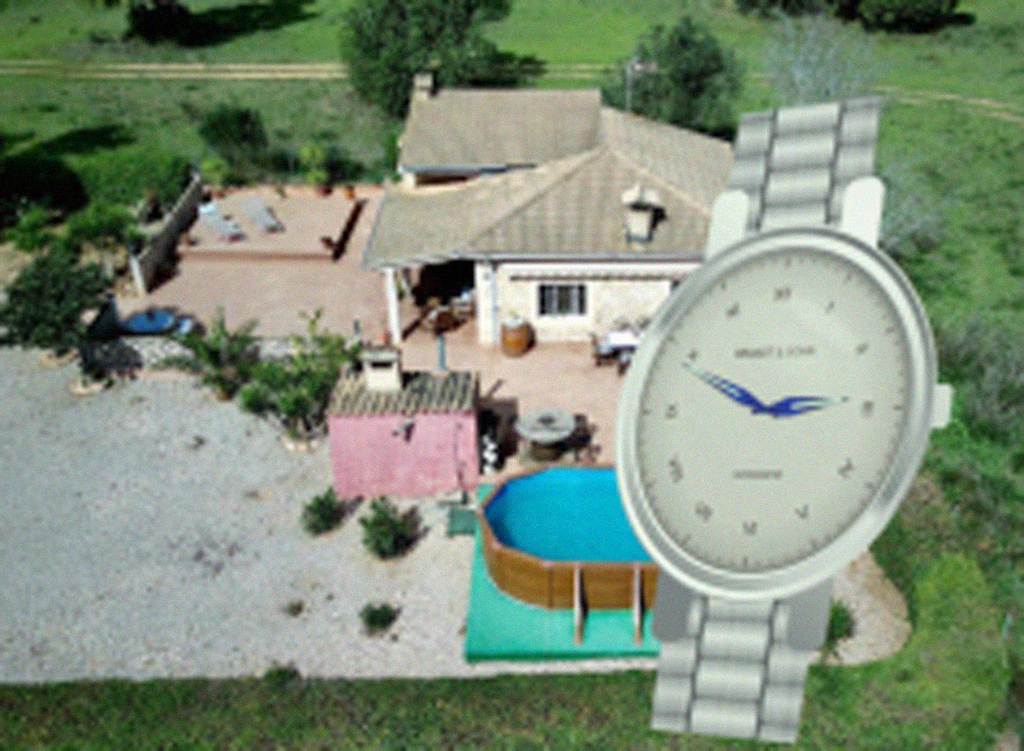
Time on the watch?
2:49
